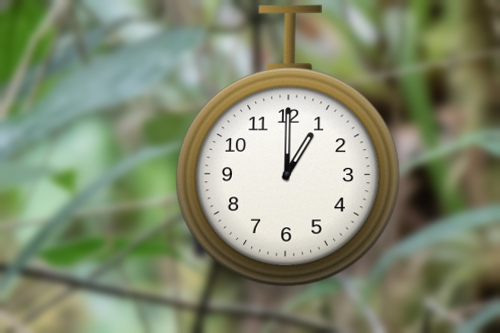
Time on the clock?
1:00
